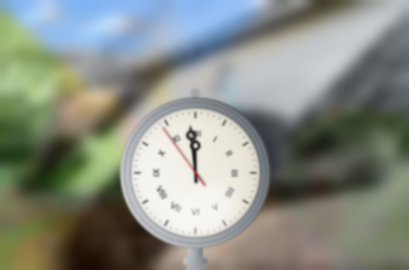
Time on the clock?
11:58:54
